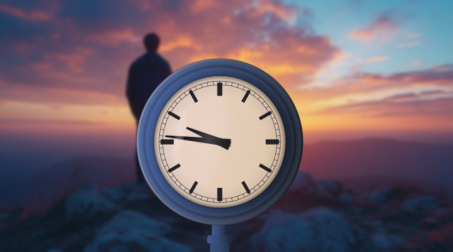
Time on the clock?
9:46
